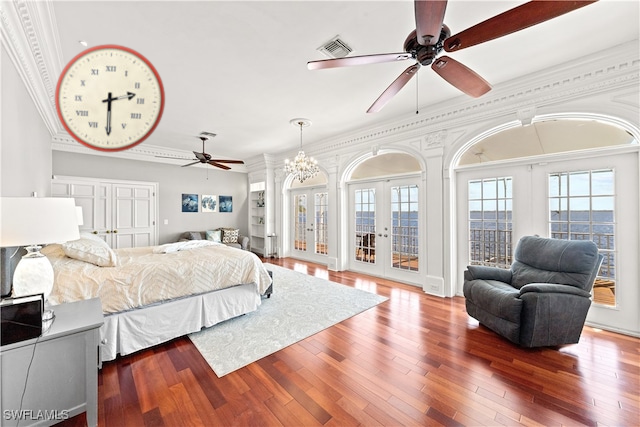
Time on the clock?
2:30
